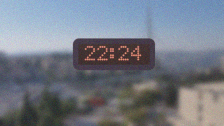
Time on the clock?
22:24
